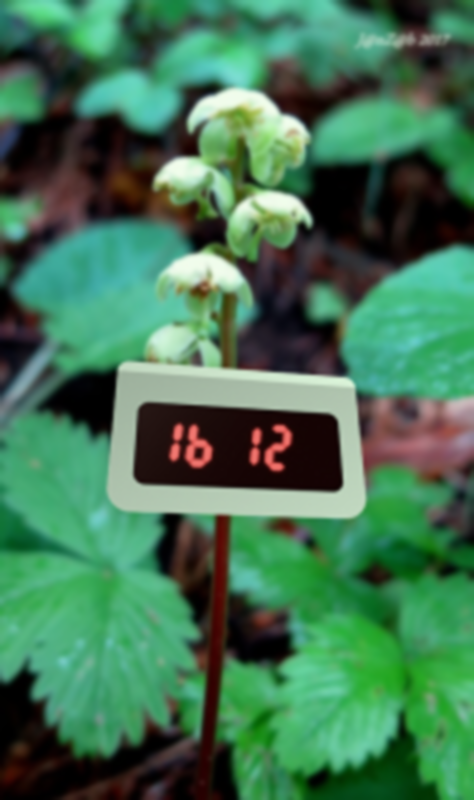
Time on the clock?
16:12
